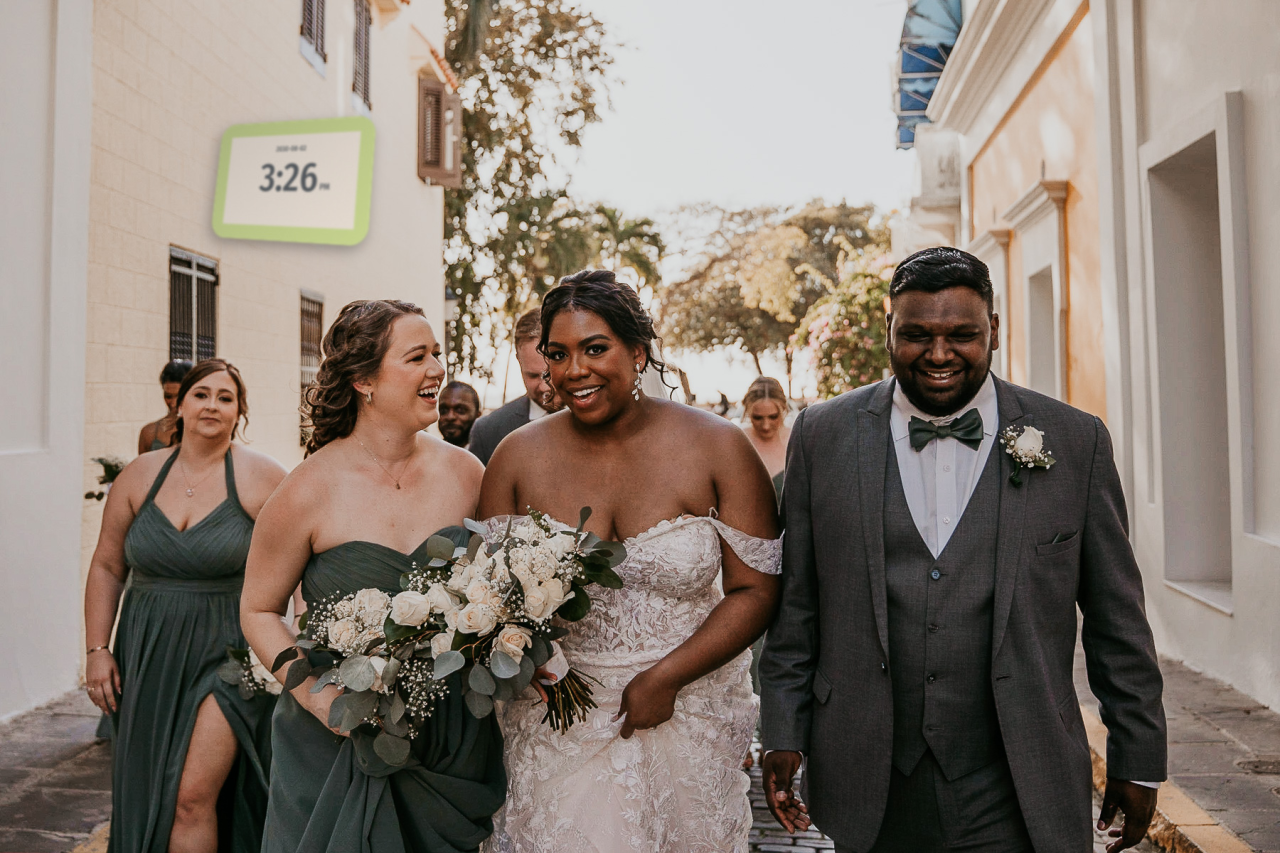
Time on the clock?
3:26
